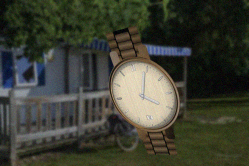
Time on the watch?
4:04
